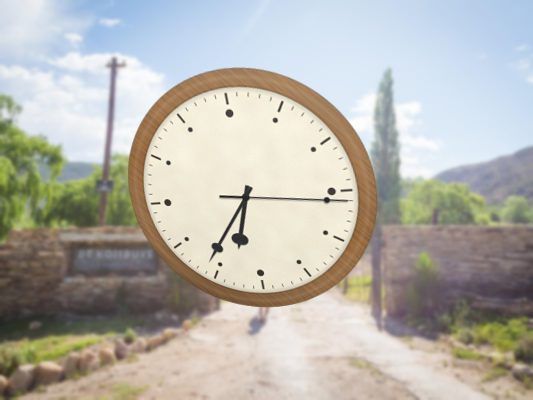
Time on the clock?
6:36:16
